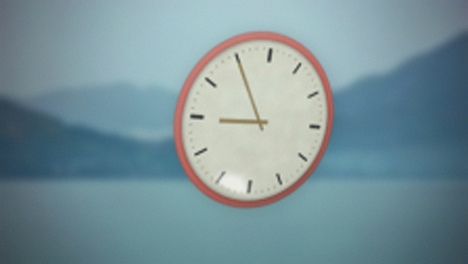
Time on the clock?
8:55
